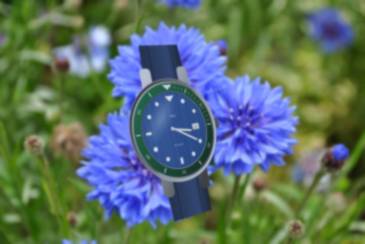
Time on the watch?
3:20
